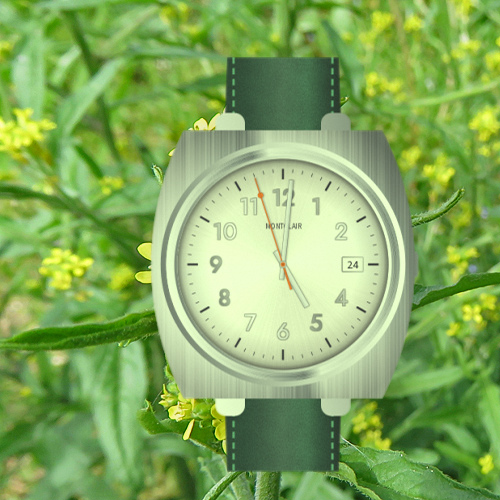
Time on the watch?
5:00:57
